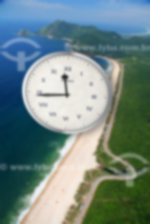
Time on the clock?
11:44
